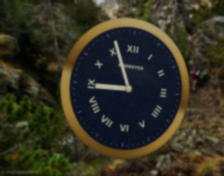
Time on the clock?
8:56
